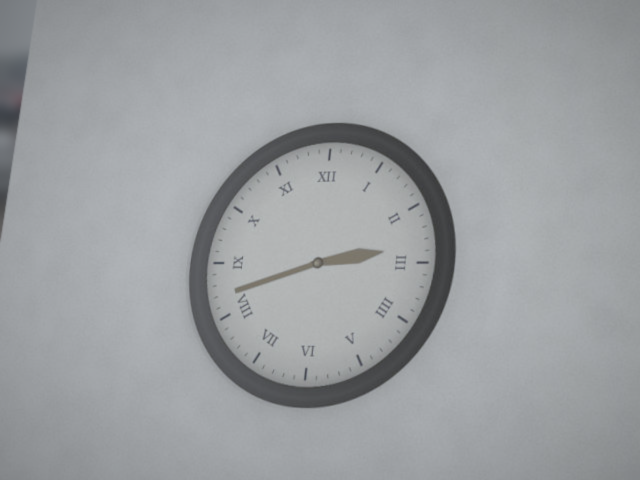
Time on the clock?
2:42
